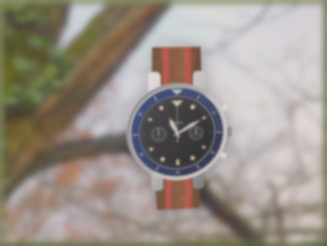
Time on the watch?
11:10
